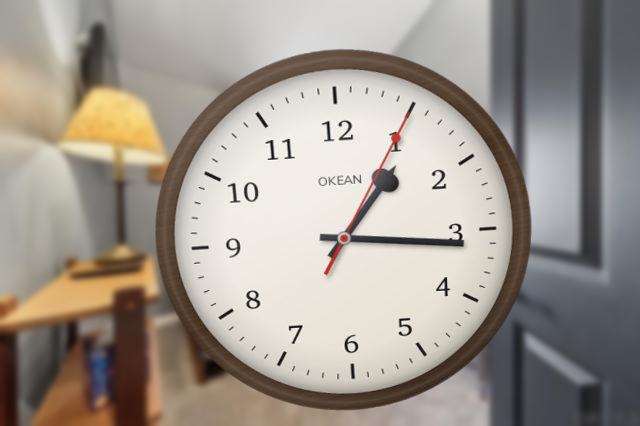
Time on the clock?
1:16:05
